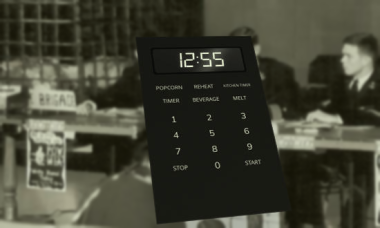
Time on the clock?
12:55
